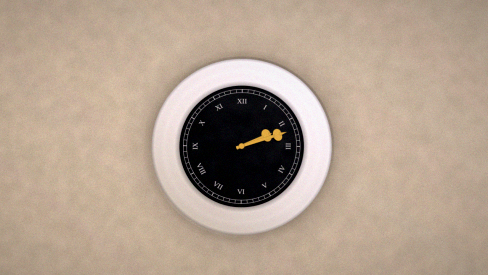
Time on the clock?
2:12
